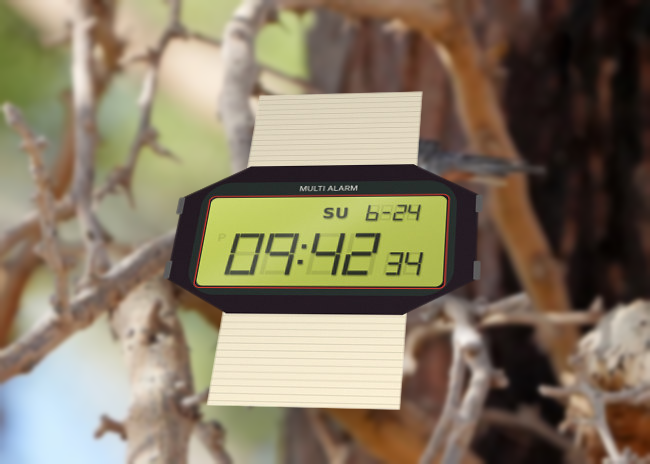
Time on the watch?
9:42:34
